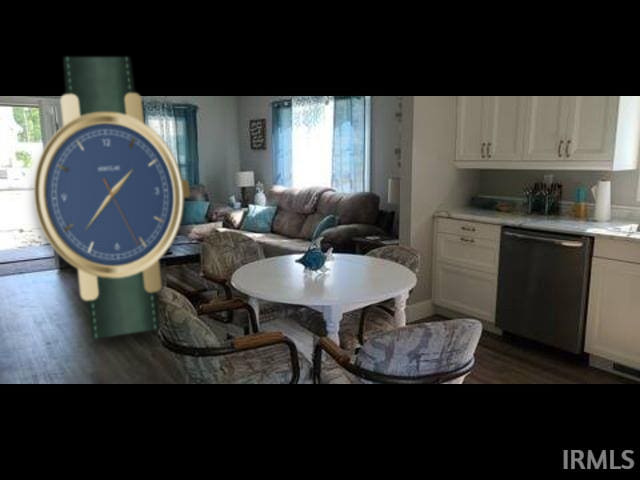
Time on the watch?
1:37:26
